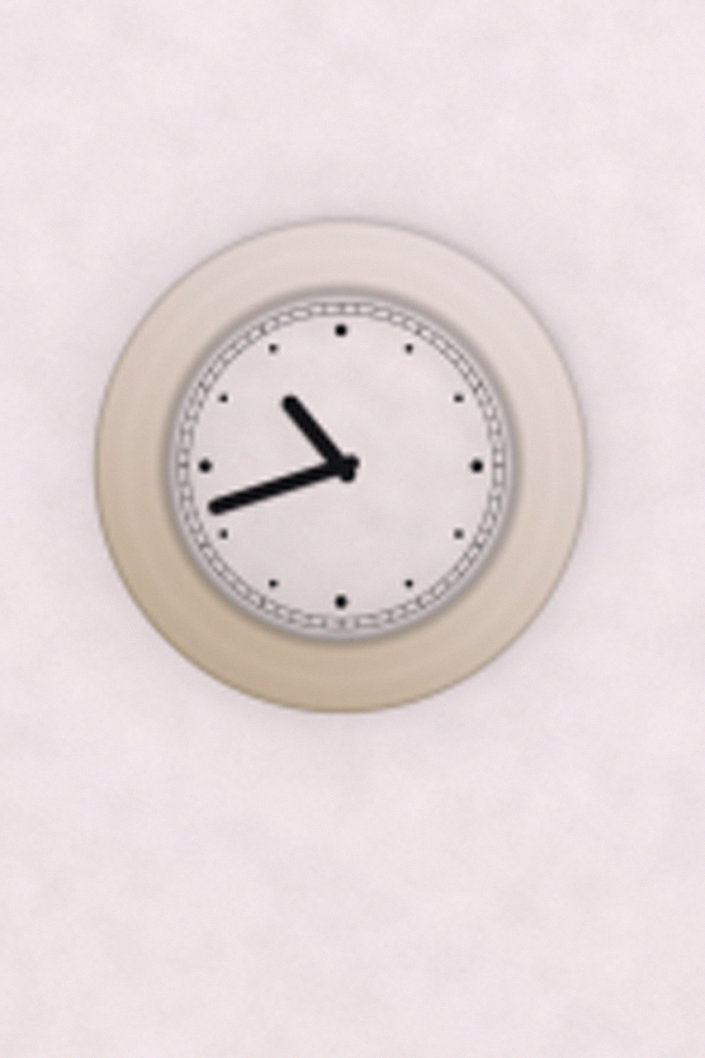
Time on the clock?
10:42
